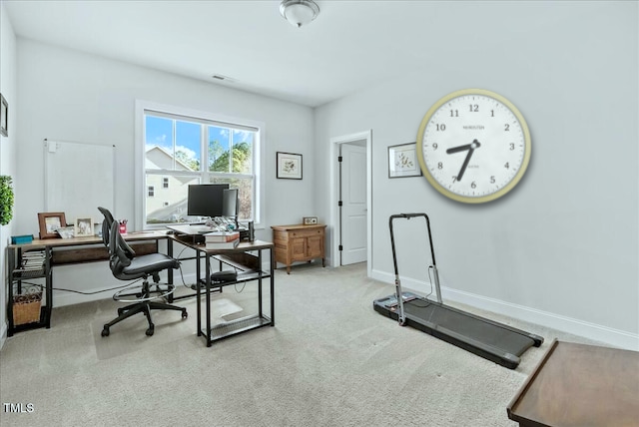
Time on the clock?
8:34
